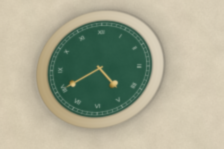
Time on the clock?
4:40
